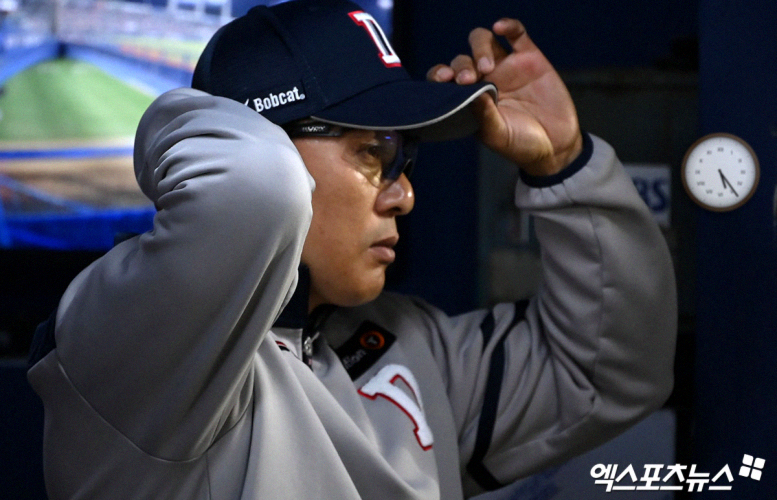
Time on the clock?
5:24
